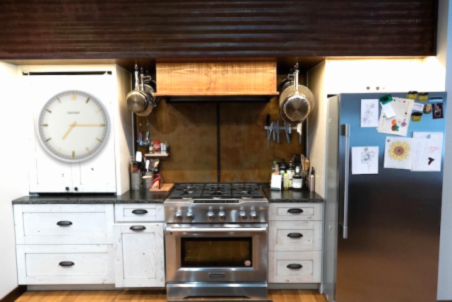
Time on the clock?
7:15
